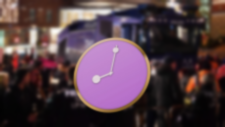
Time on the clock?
8:00
